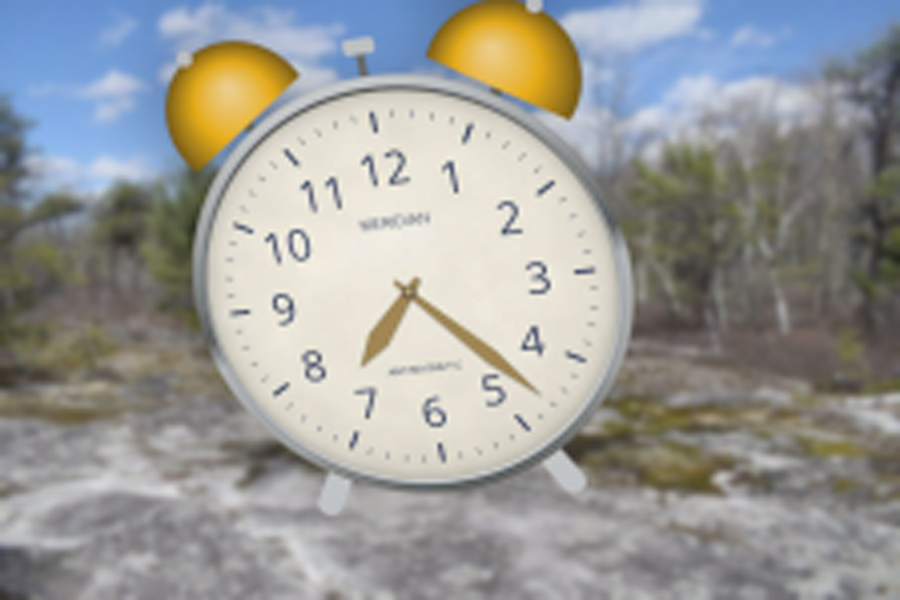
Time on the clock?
7:23
